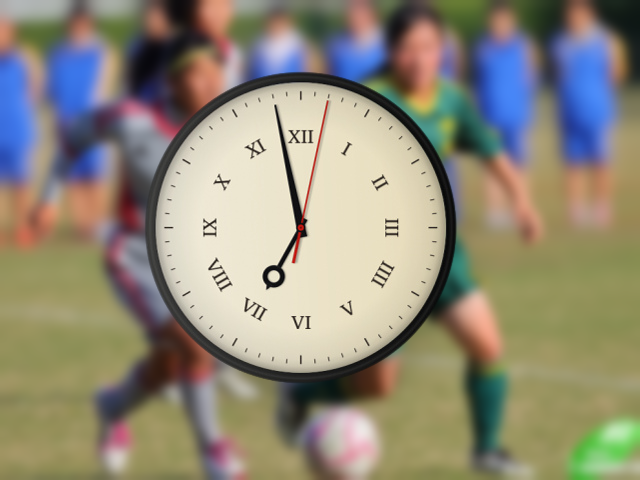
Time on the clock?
6:58:02
